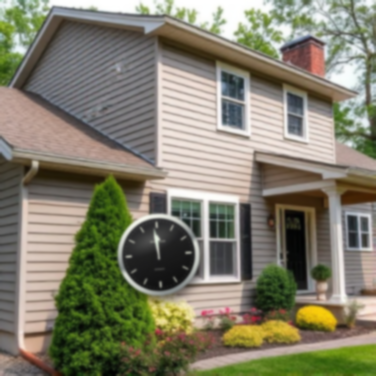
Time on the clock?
11:59
